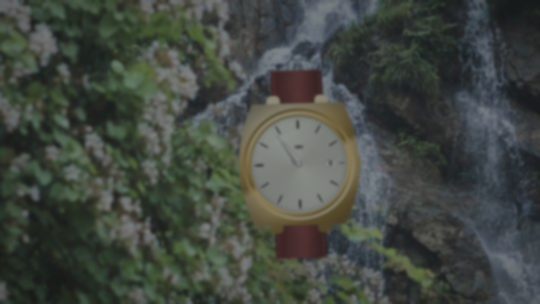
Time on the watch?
10:54
